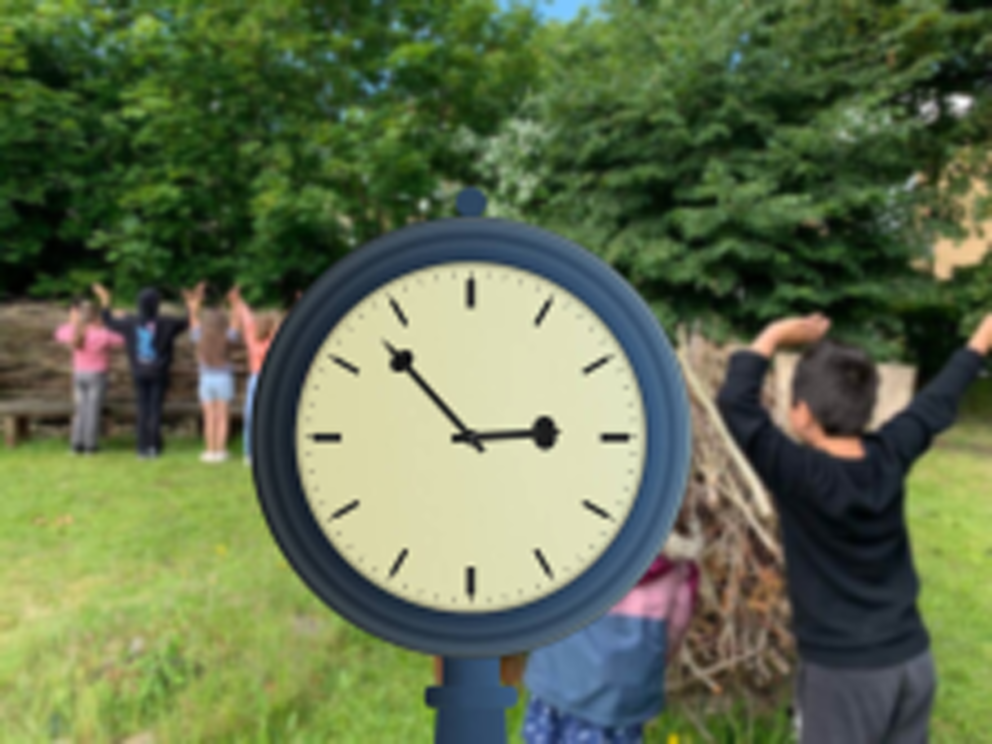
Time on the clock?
2:53
